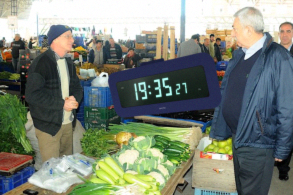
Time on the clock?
19:35:27
